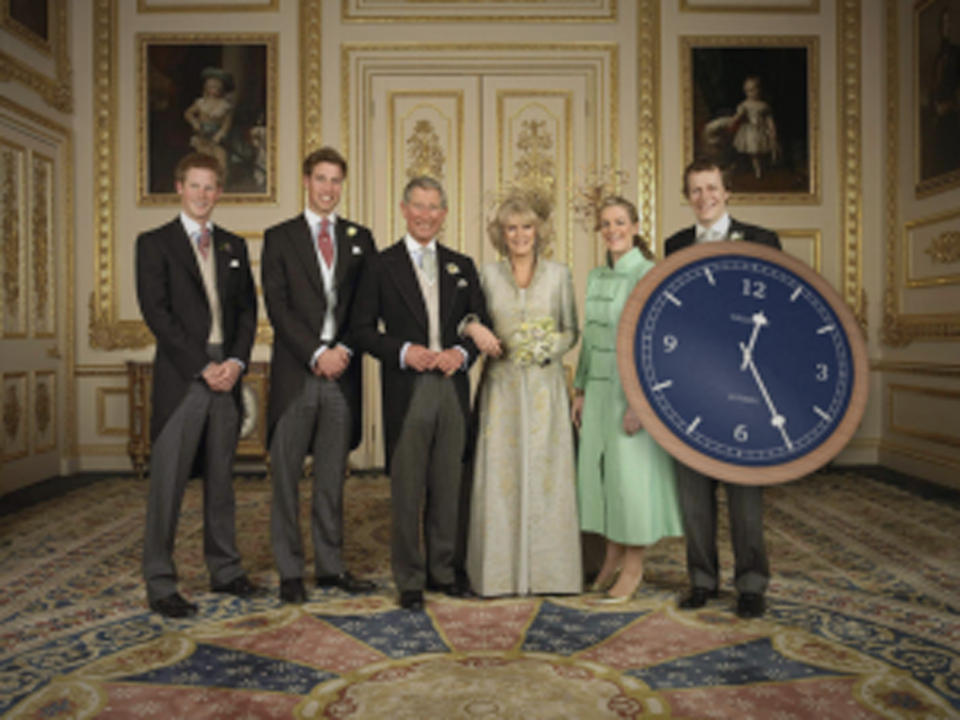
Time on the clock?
12:25
